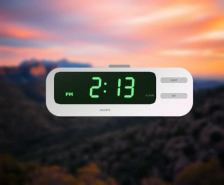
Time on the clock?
2:13
